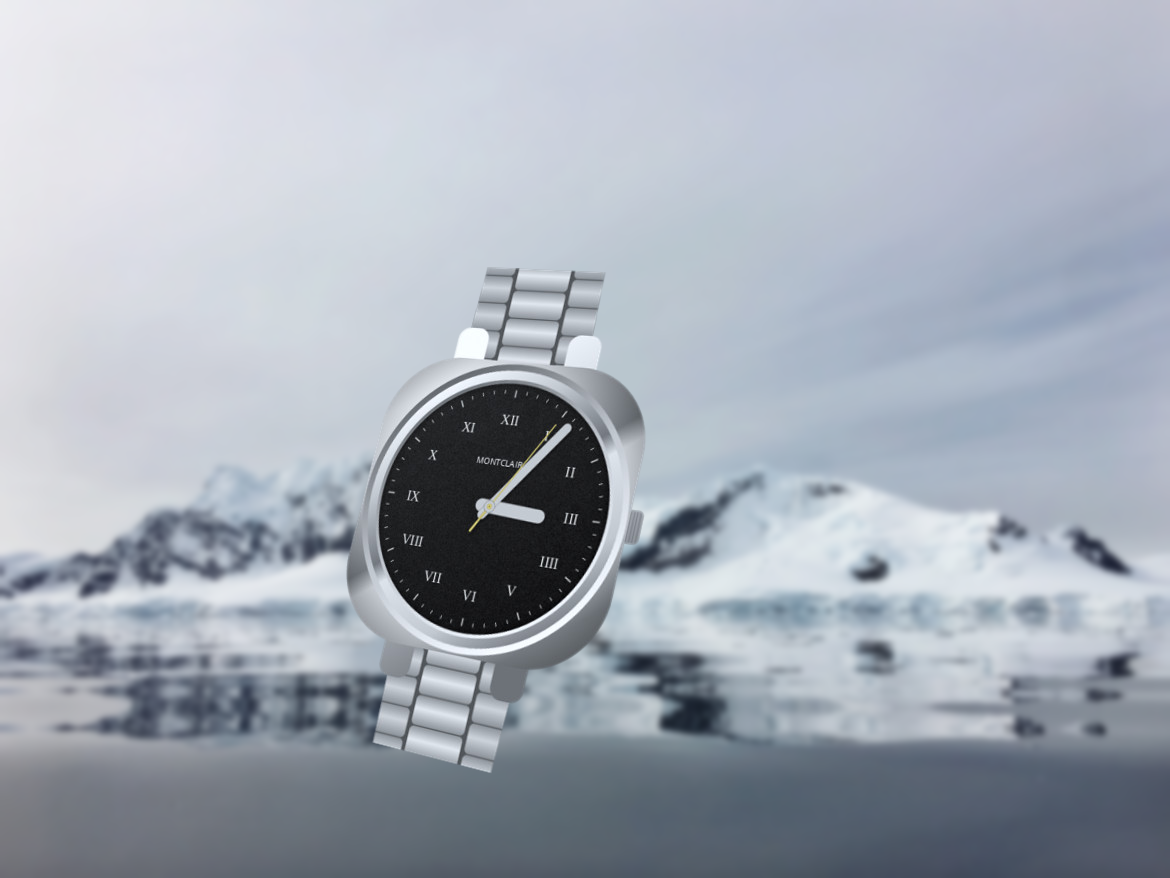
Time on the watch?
3:06:05
